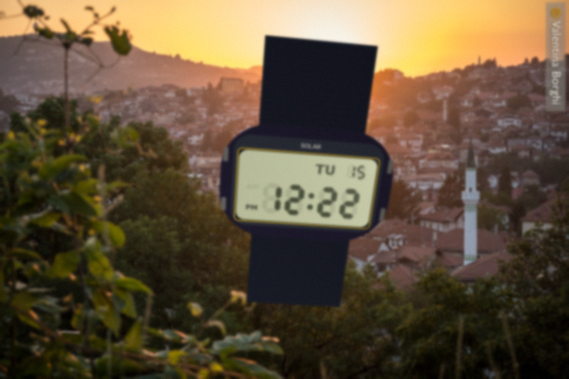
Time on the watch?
12:22
